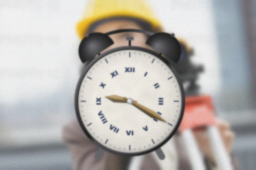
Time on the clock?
9:20
